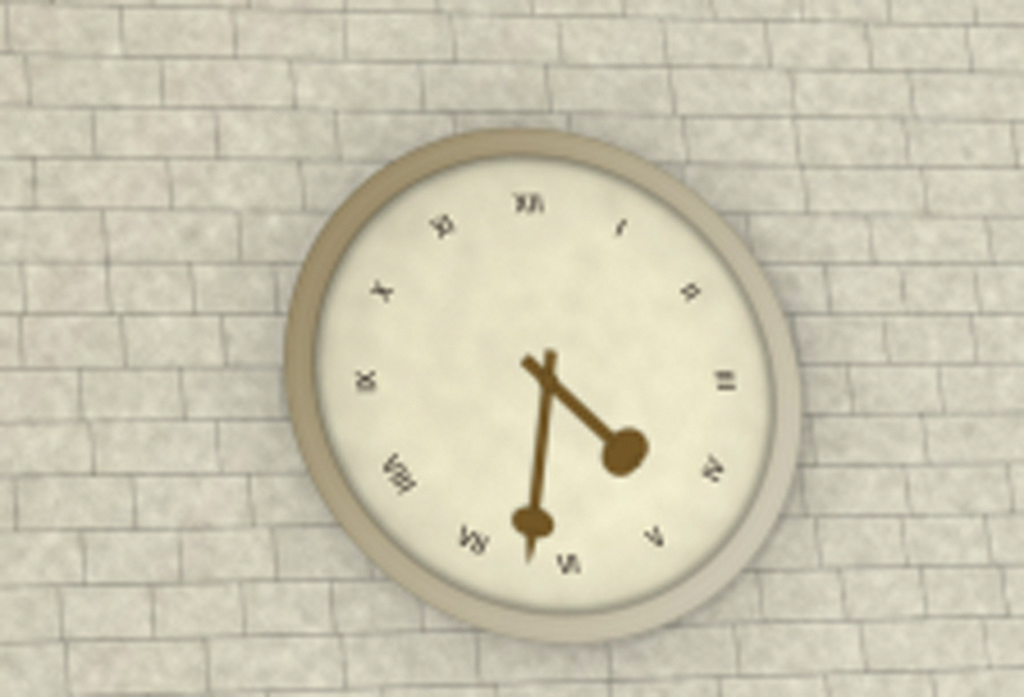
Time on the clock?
4:32
